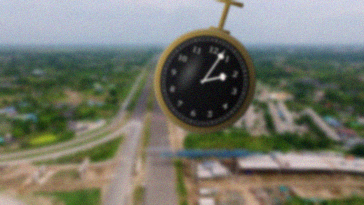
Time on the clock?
2:03
